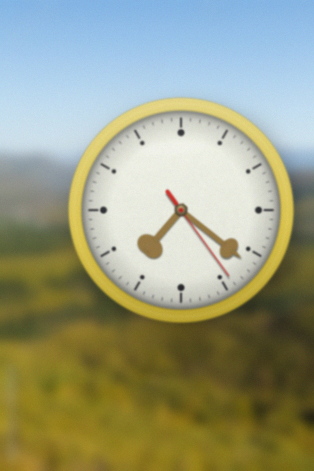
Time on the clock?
7:21:24
